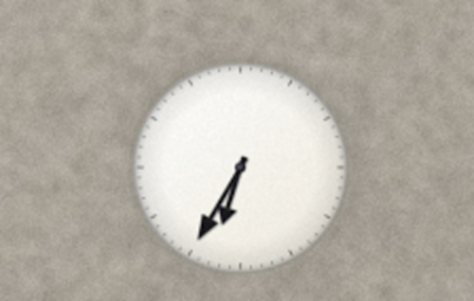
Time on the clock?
6:35
